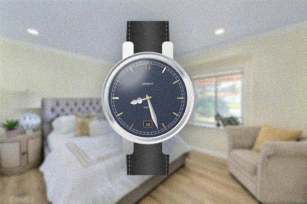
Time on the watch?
8:27
